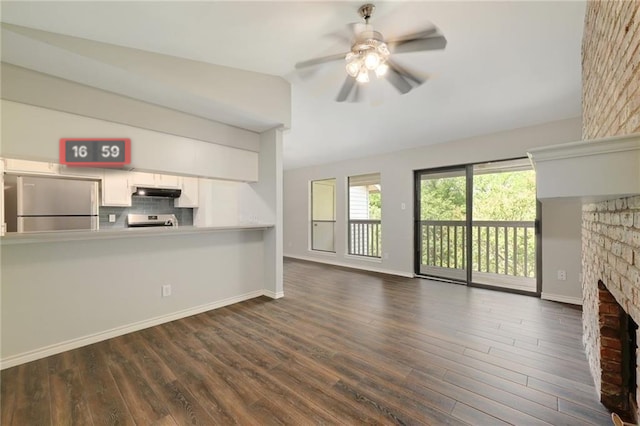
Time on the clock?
16:59
